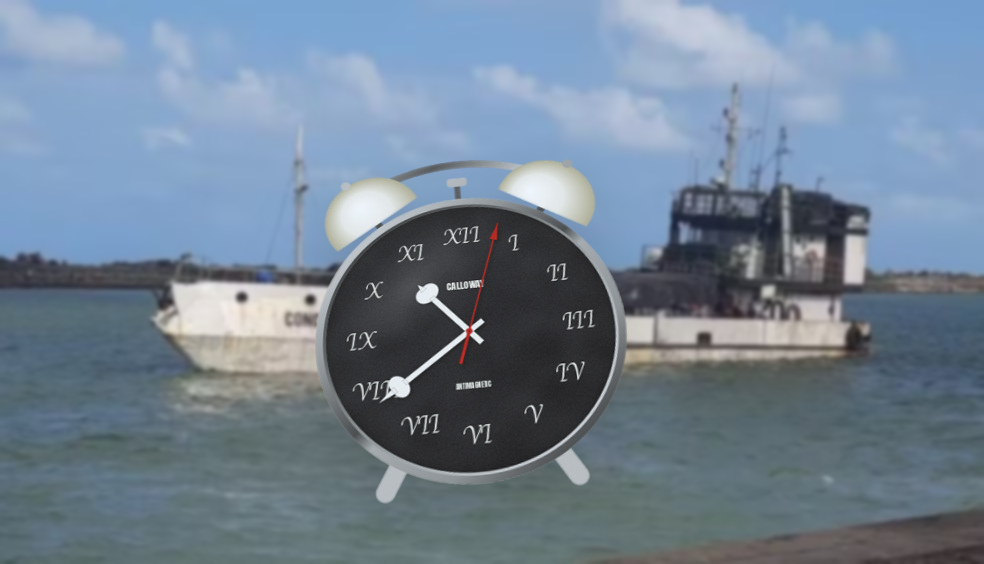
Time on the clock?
10:39:03
